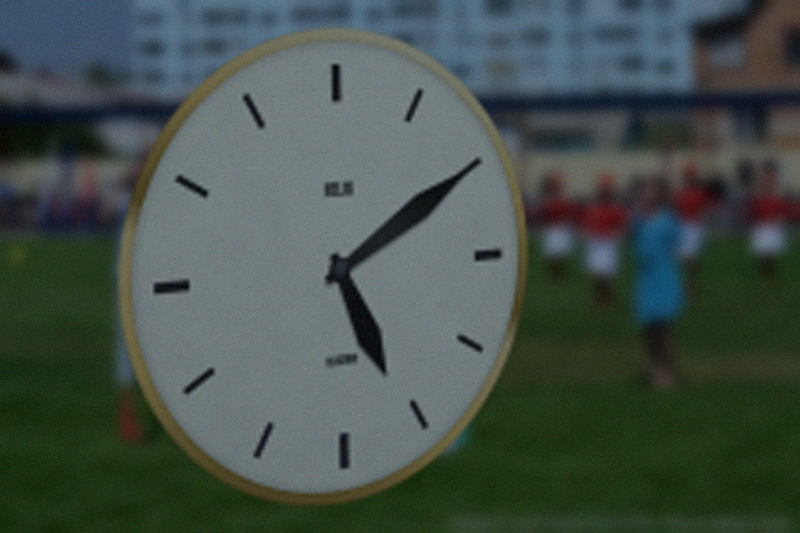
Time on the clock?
5:10
